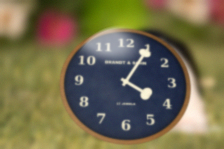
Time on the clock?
4:05
